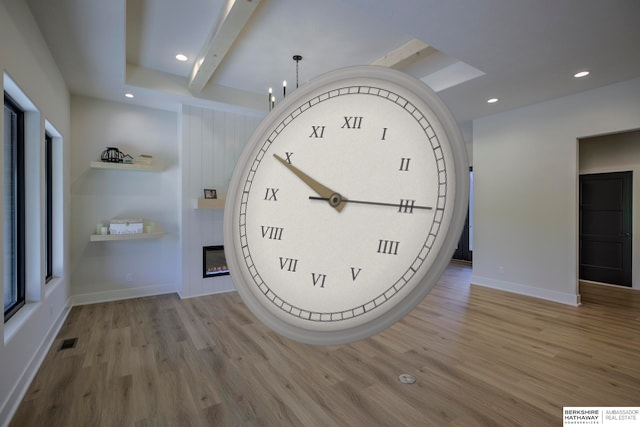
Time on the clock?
9:49:15
